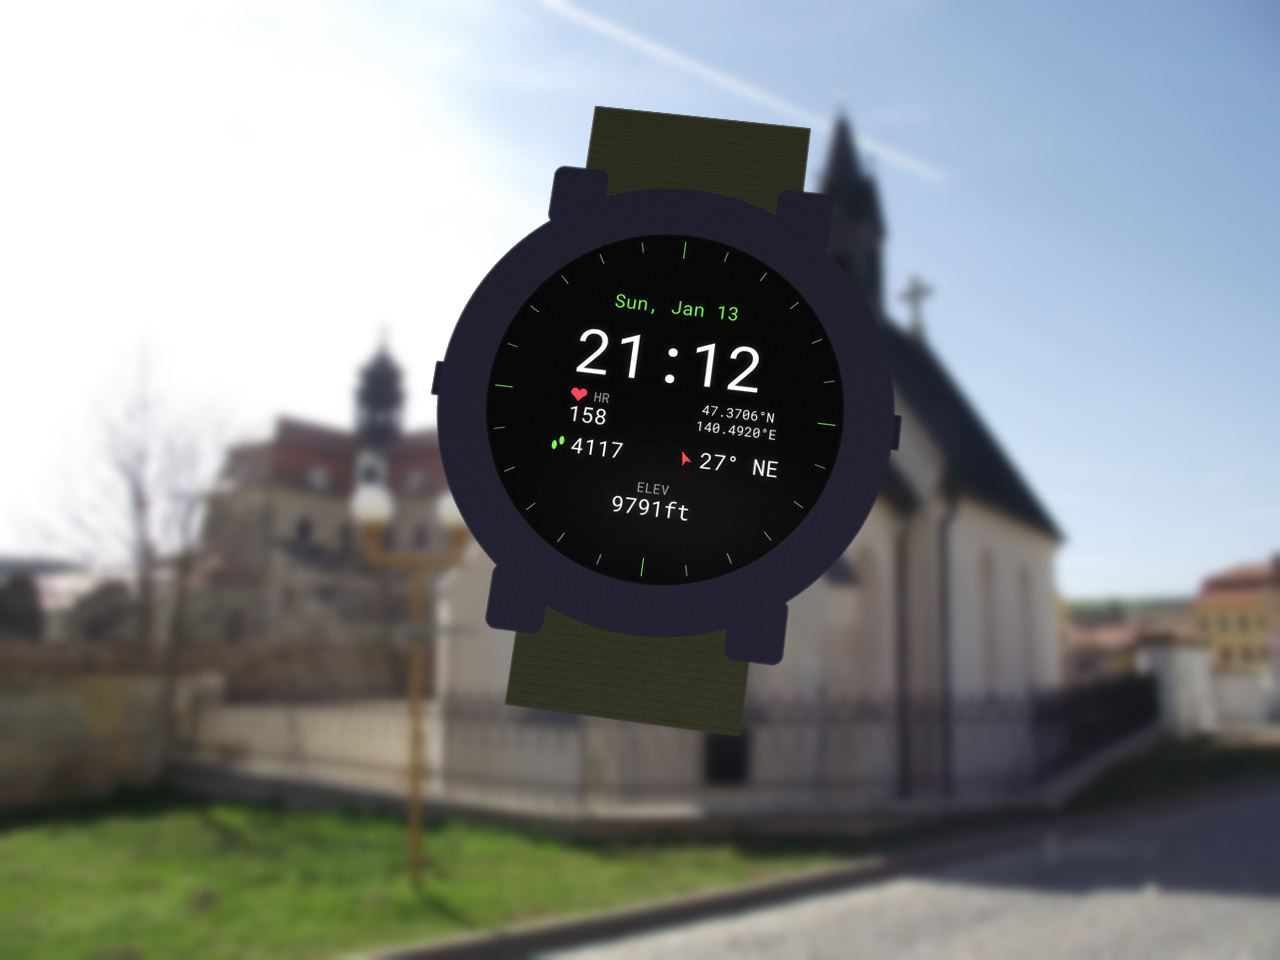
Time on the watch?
21:12
